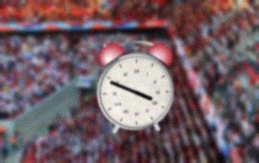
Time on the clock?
3:49
